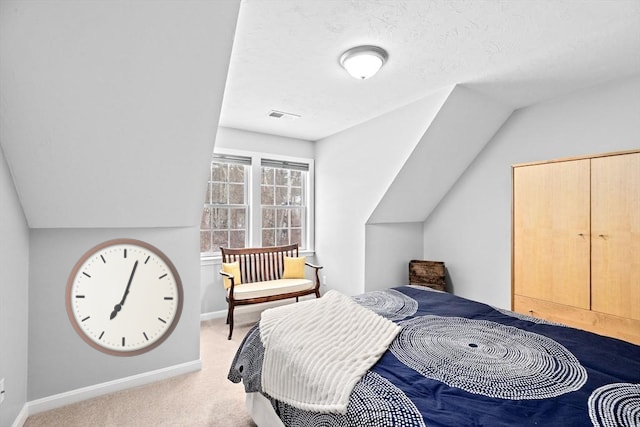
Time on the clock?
7:03
